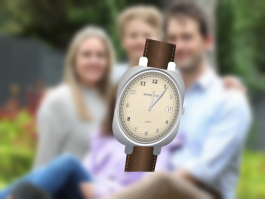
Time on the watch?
12:06
